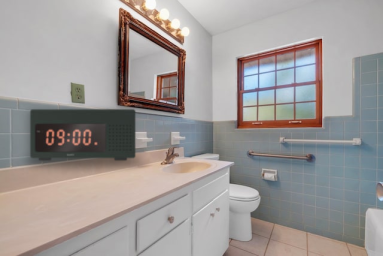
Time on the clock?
9:00
